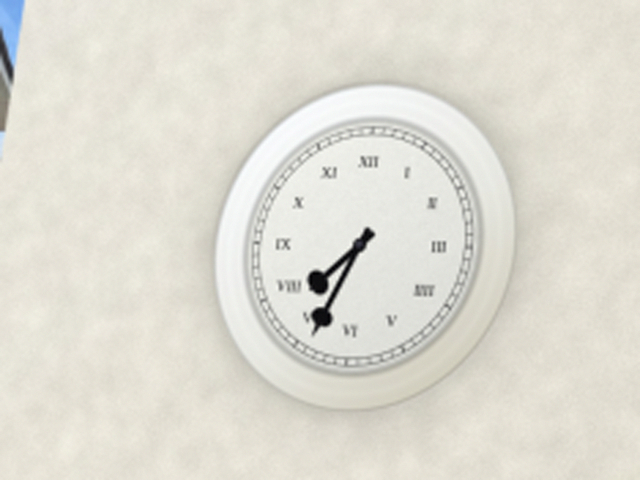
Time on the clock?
7:34
